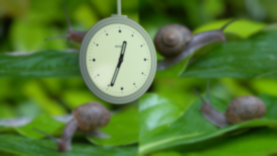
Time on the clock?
12:34
